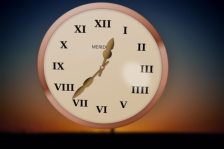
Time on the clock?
12:37
